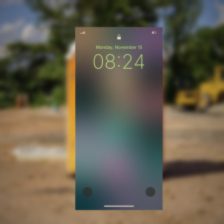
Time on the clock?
8:24
